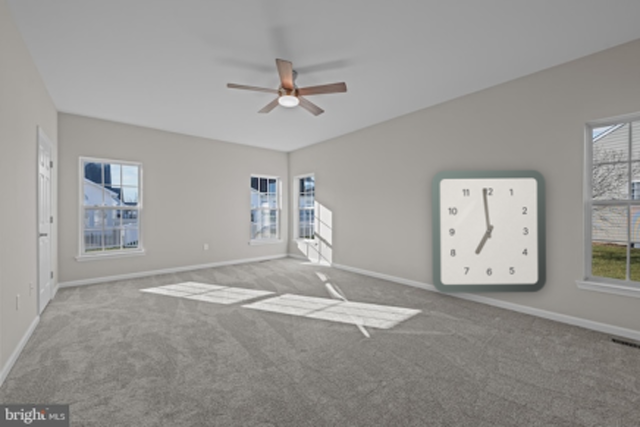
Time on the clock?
6:59
